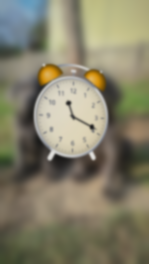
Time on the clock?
11:19
